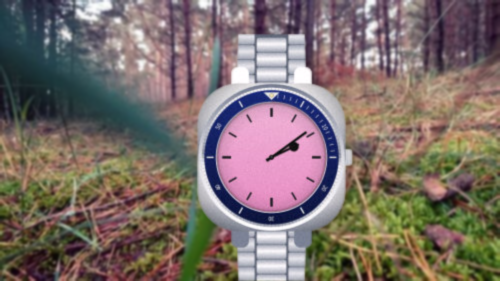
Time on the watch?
2:09
